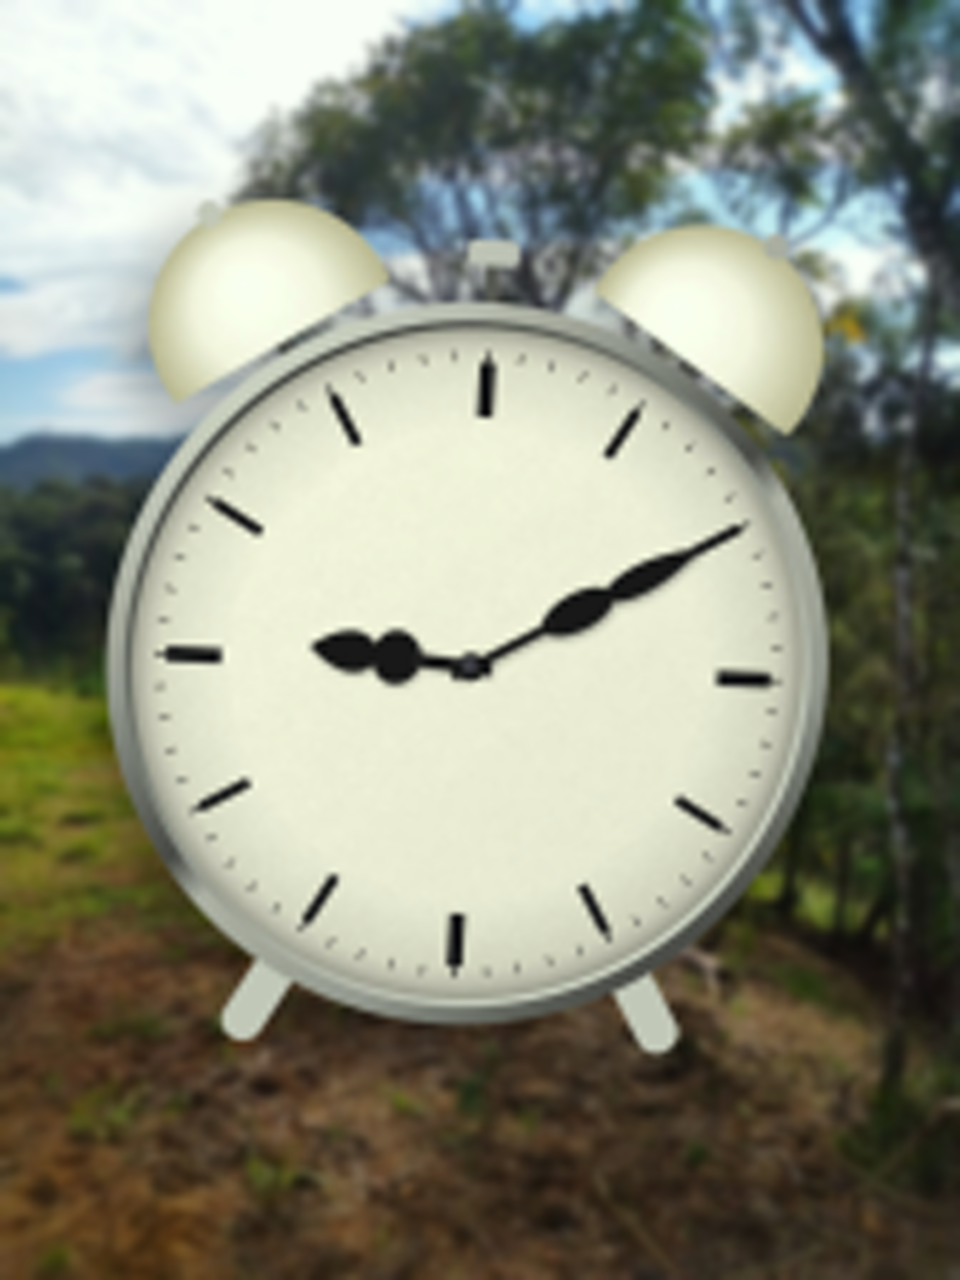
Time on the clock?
9:10
